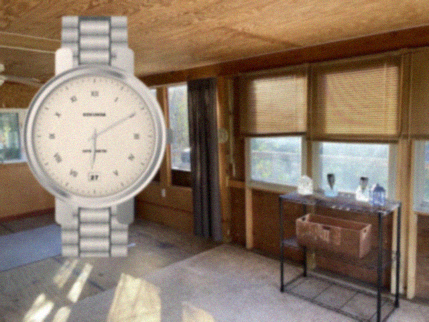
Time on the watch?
6:10
